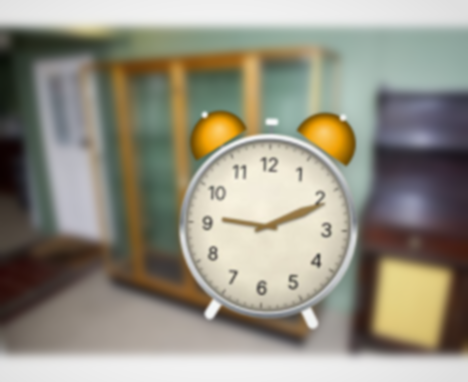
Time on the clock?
9:11
